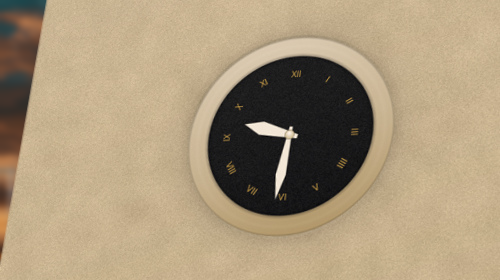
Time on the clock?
9:31
